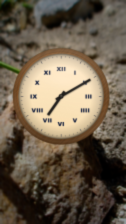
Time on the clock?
7:10
